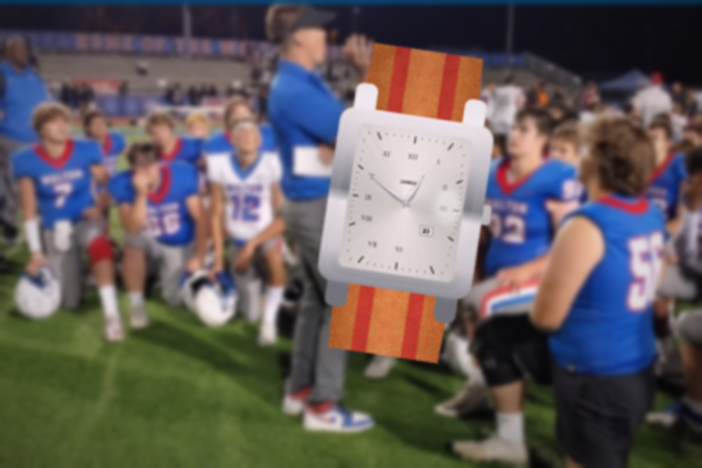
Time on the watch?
12:50
